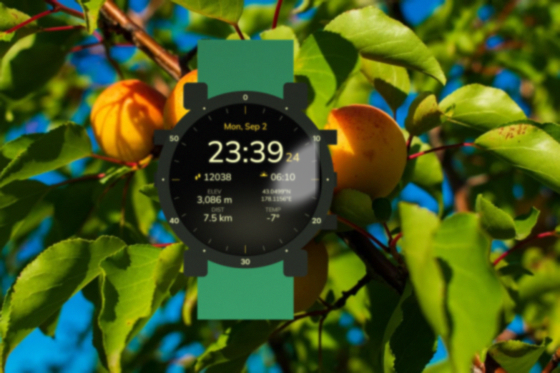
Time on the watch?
23:39:24
